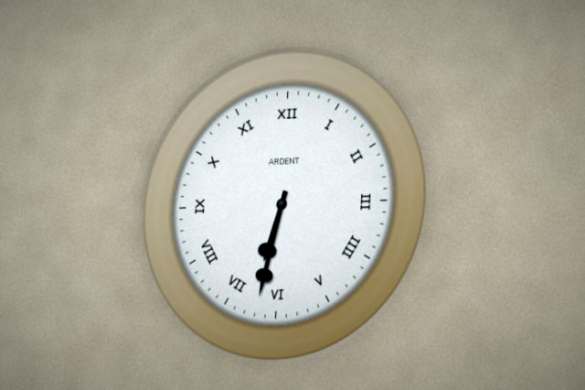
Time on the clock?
6:32
